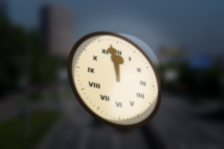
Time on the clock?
11:58
